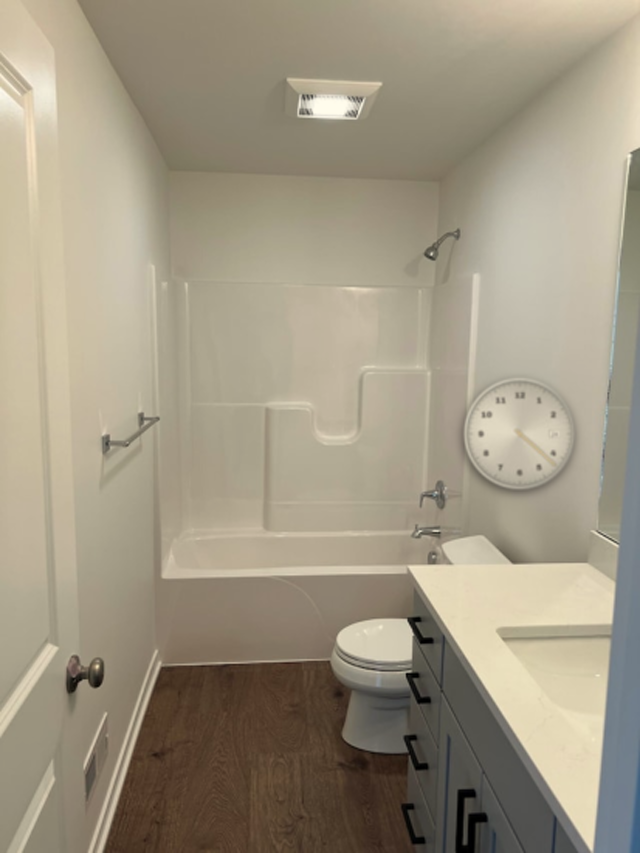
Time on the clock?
4:22
